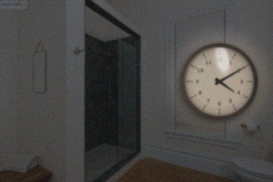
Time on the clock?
4:10
